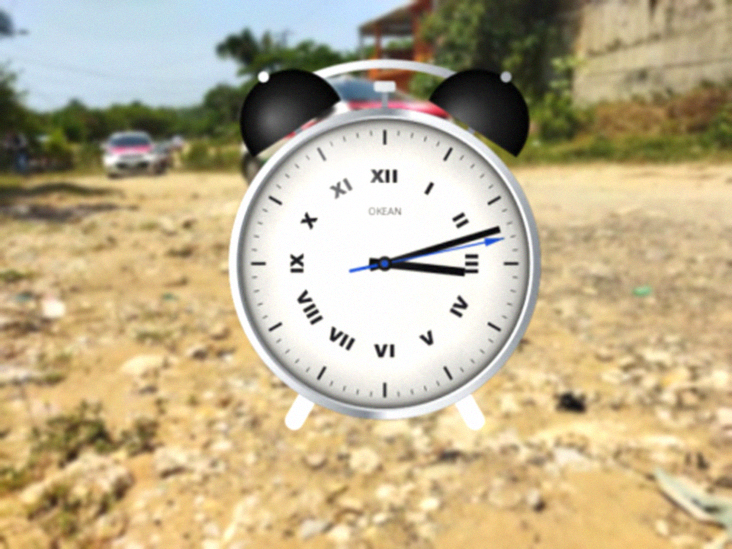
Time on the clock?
3:12:13
